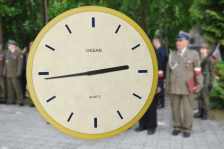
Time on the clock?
2:44
